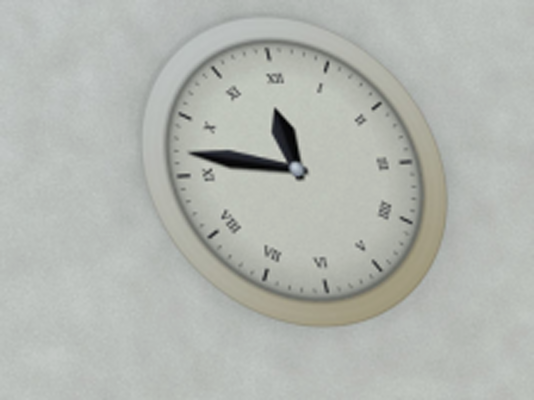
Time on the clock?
11:47
